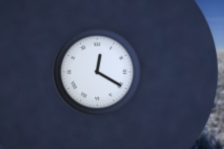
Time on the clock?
12:20
